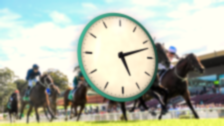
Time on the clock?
5:12
